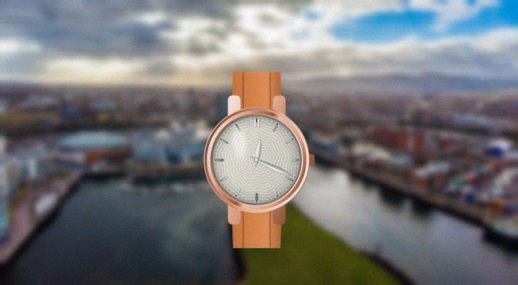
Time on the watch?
12:19
